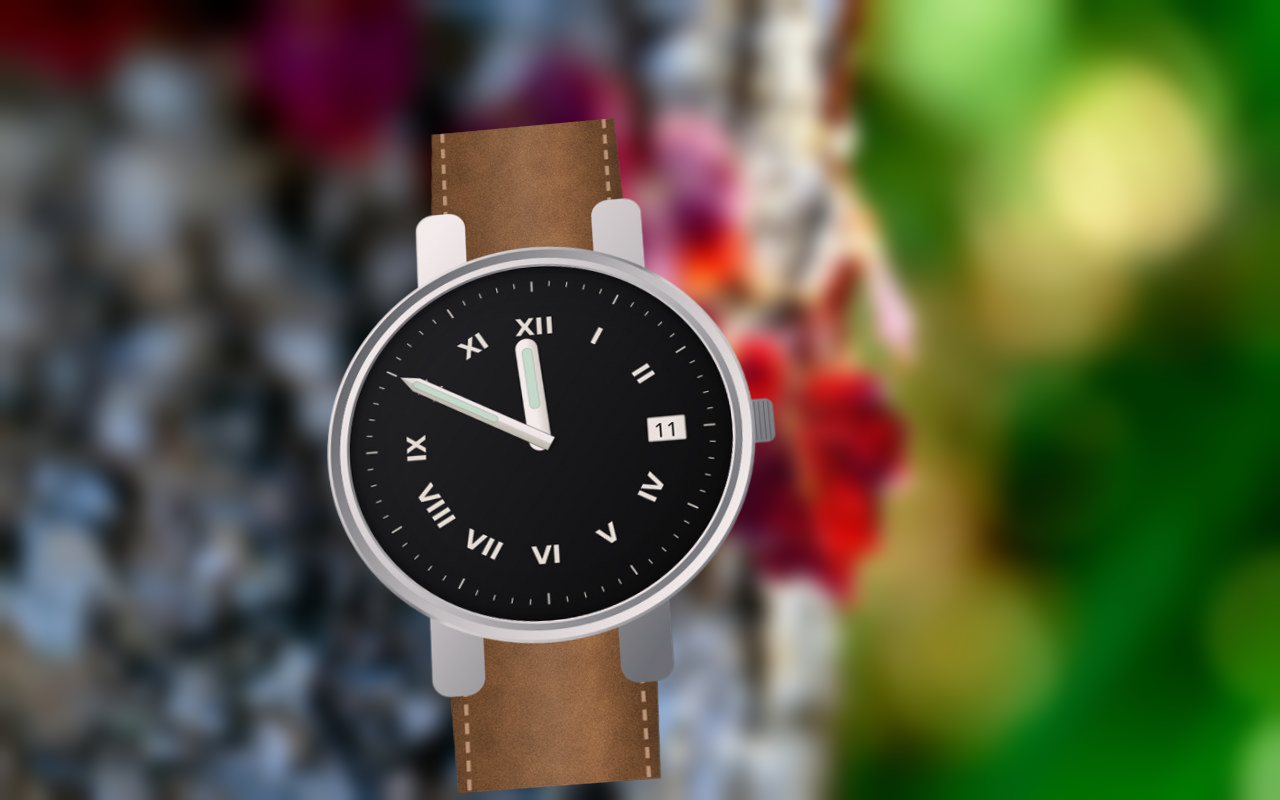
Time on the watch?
11:50
